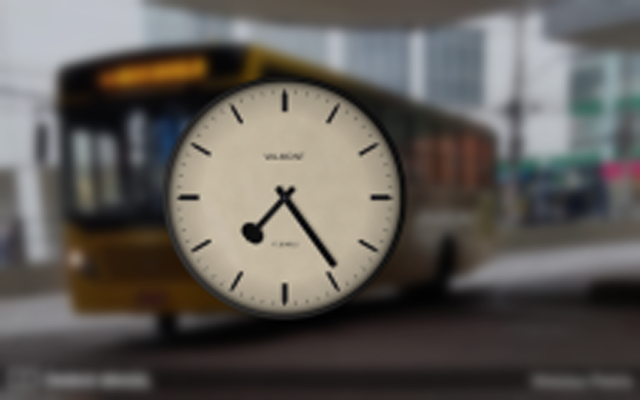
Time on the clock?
7:24
